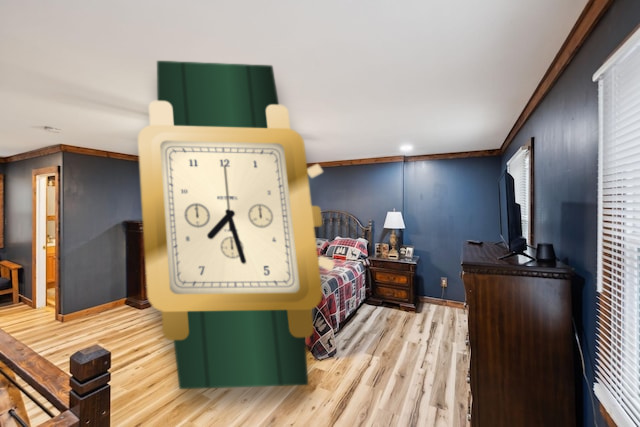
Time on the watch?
7:28
